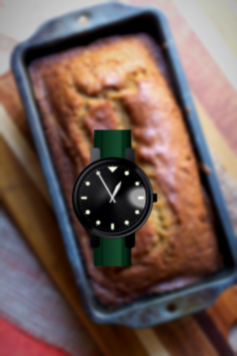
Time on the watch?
12:55
